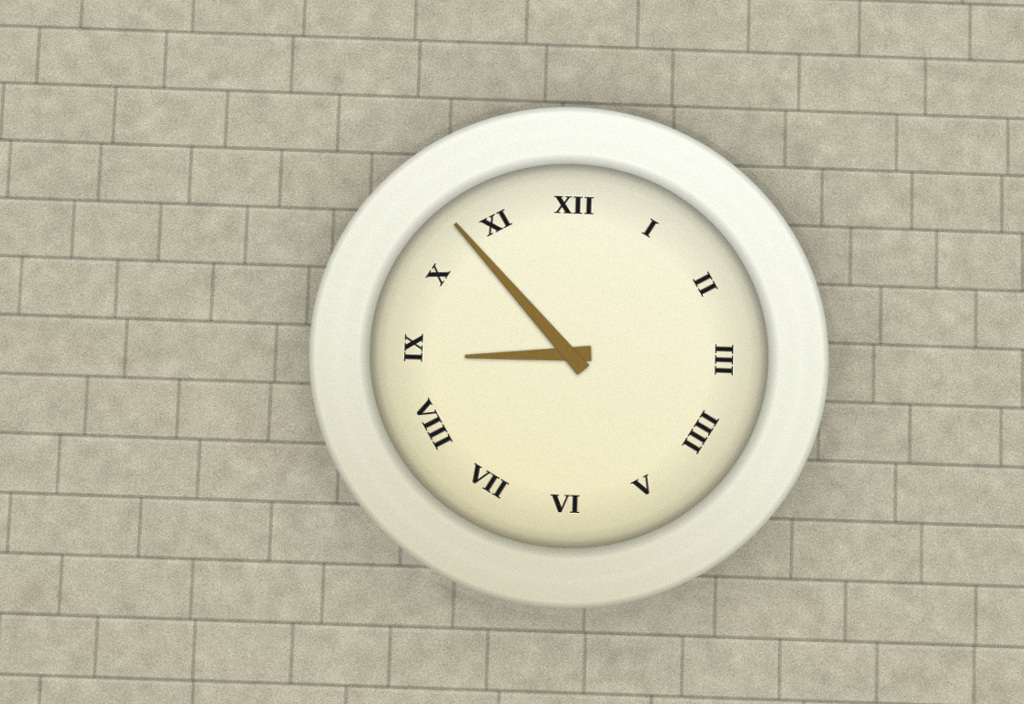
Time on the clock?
8:53
